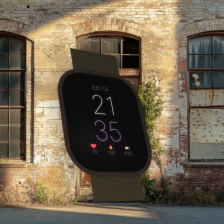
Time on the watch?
21:35
